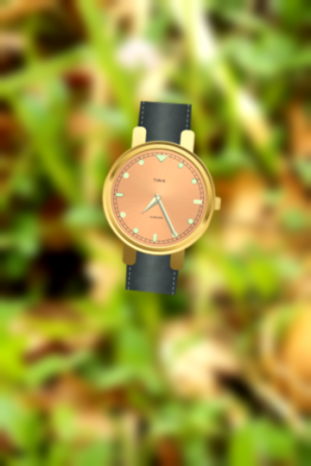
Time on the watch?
7:25
